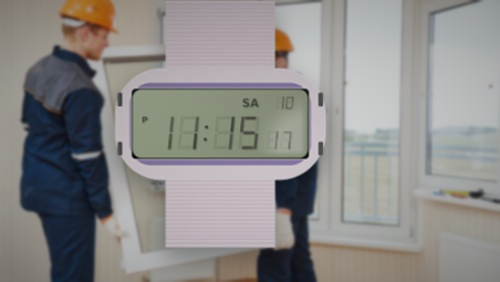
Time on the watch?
11:15:17
